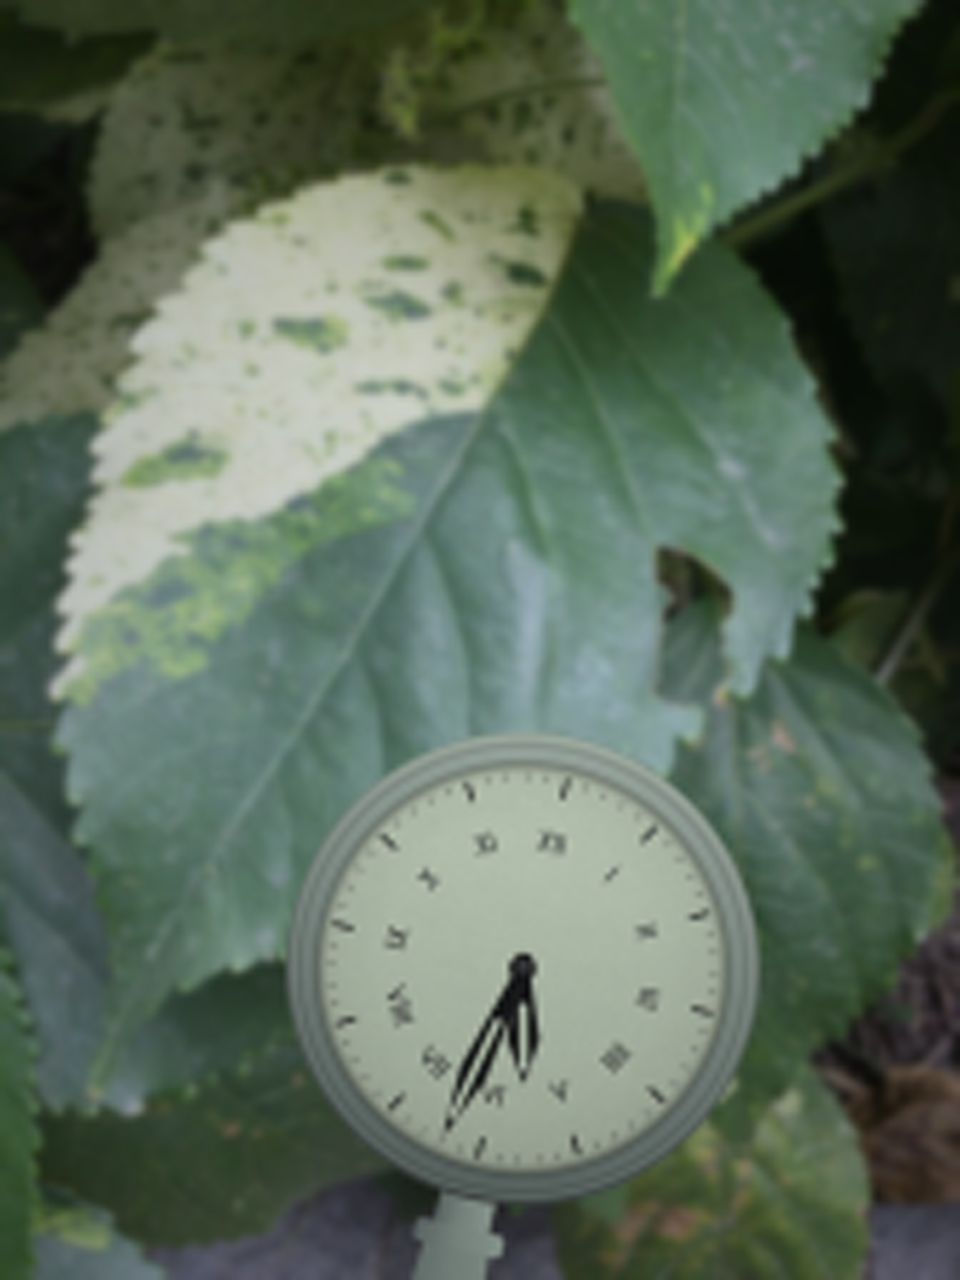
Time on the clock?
5:32
